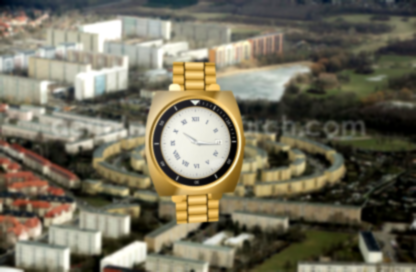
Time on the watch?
10:16
